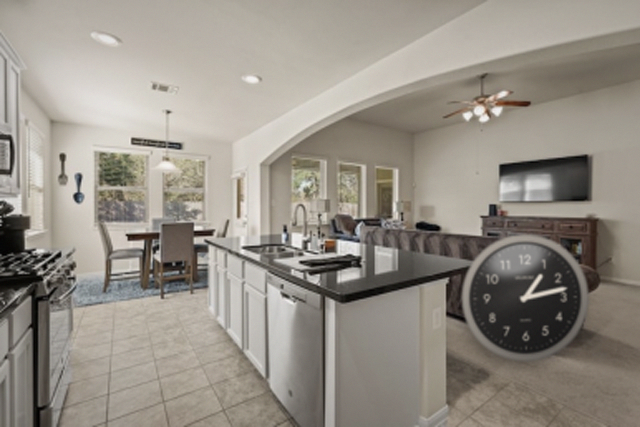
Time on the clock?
1:13
